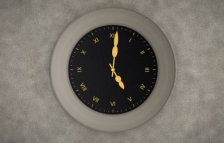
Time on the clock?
5:01
